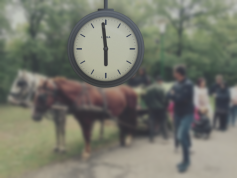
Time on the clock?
5:59
